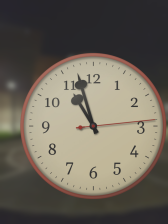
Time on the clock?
10:57:14
